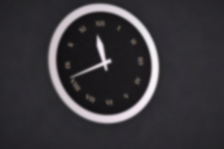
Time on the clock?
11:42
